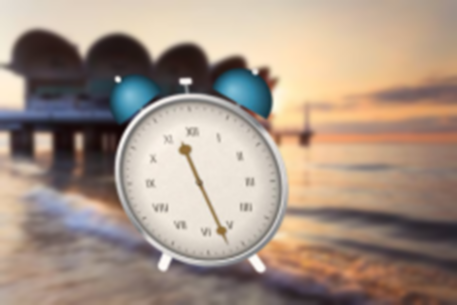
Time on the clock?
11:27
